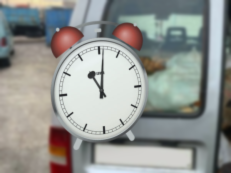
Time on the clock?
11:01
